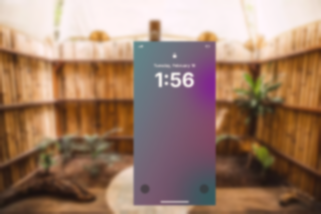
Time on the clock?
1:56
